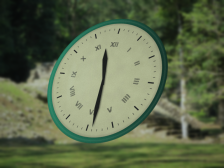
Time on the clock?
11:29
